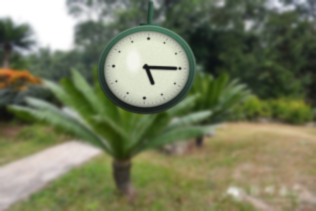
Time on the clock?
5:15
